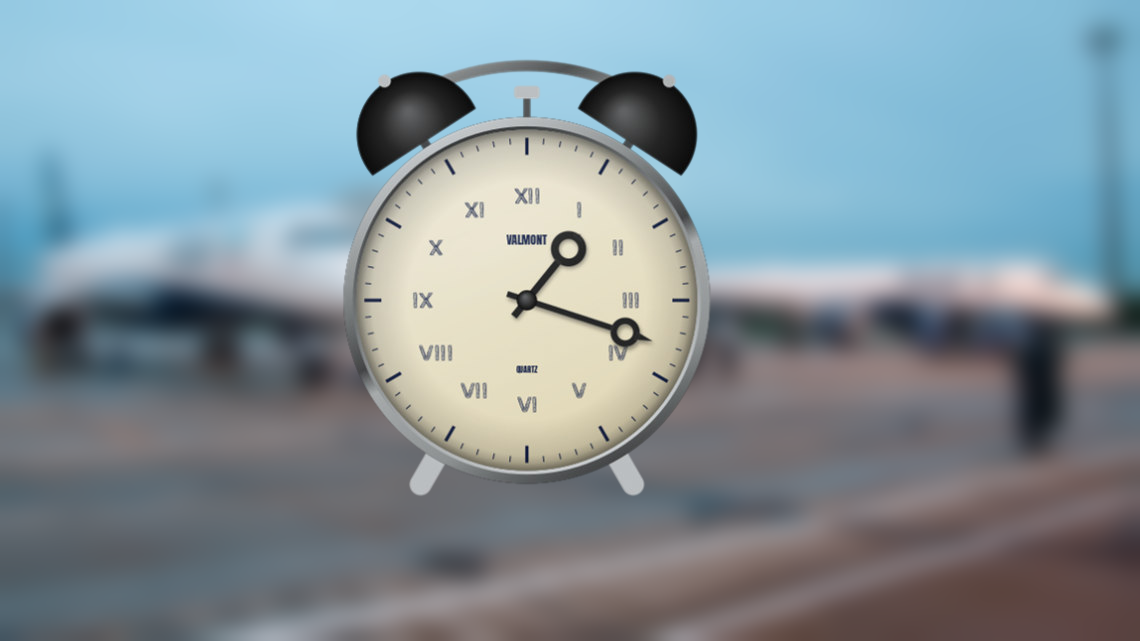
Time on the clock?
1:18
